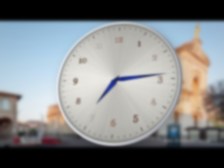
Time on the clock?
7:14
